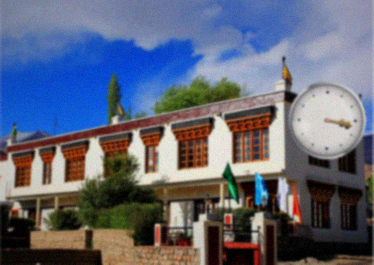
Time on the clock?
3:17
